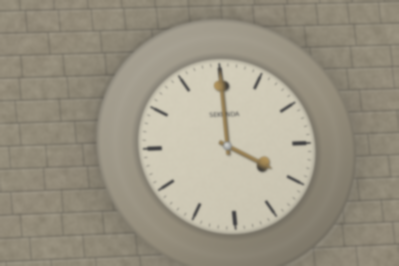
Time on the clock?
4:00
